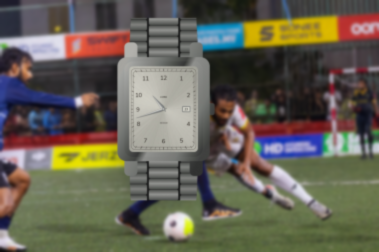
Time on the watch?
10:42
